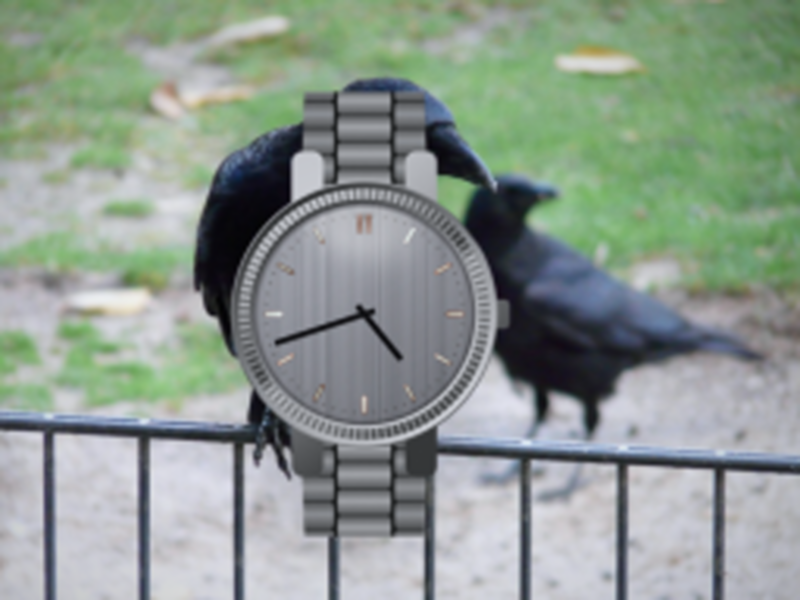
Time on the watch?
4:42
